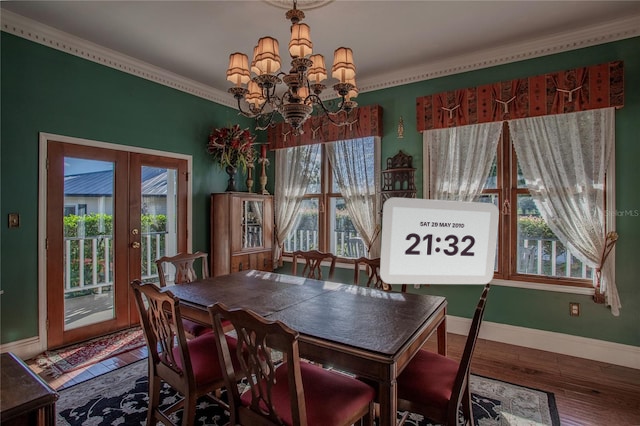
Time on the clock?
21:32
